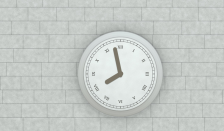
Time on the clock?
7:58
